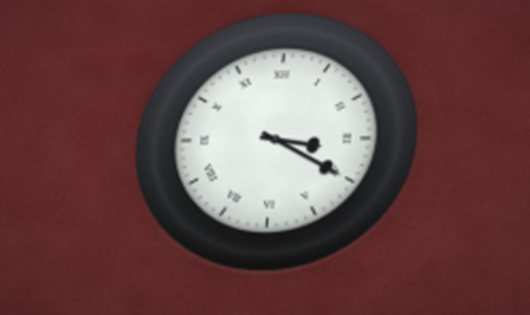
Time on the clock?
3:20
